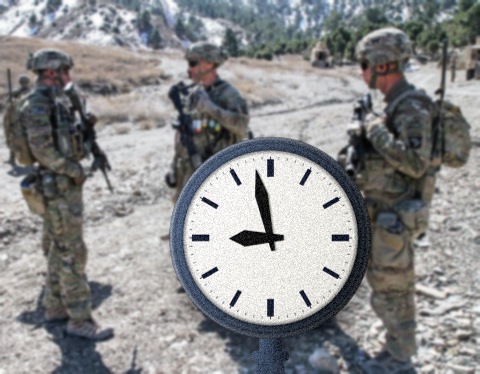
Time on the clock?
8:58
